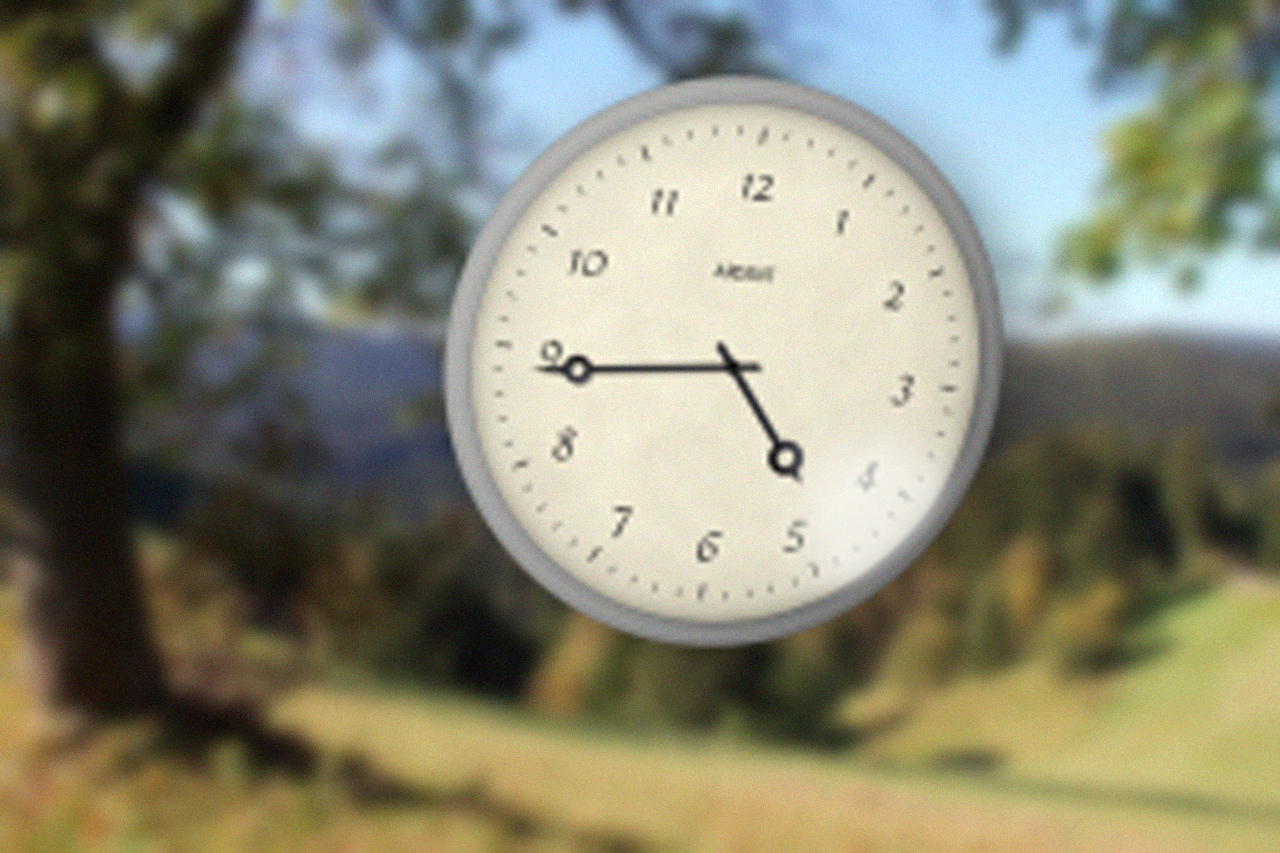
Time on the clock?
4:44
